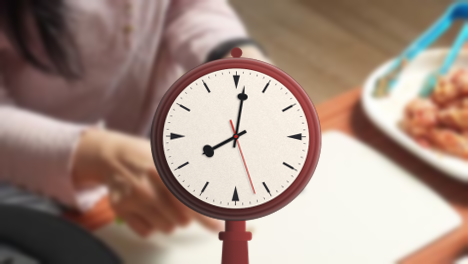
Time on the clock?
8:01:27
